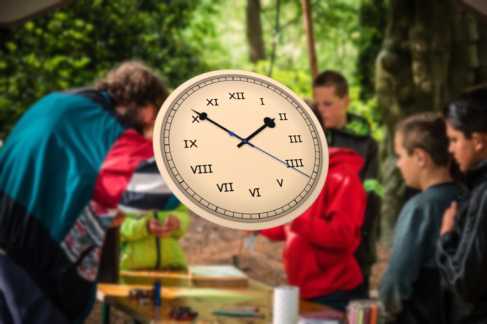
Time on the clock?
1:51:21
